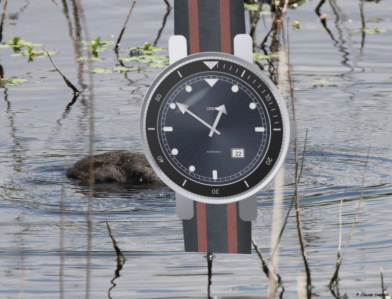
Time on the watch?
12:51
